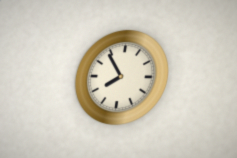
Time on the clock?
7:54
